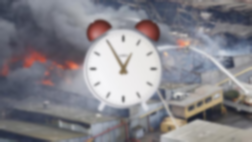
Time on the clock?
12:55
